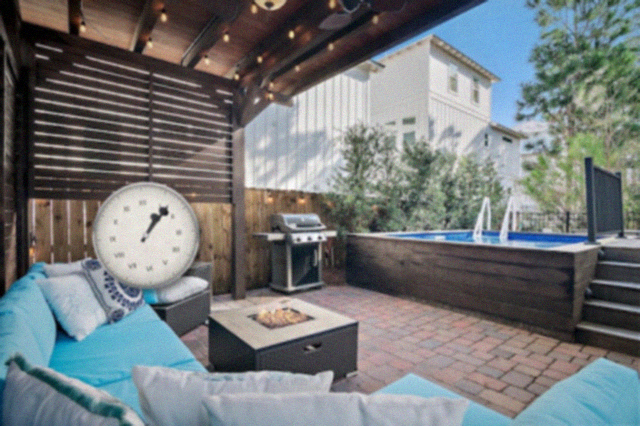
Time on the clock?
1:07
